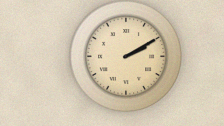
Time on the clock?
2:10
